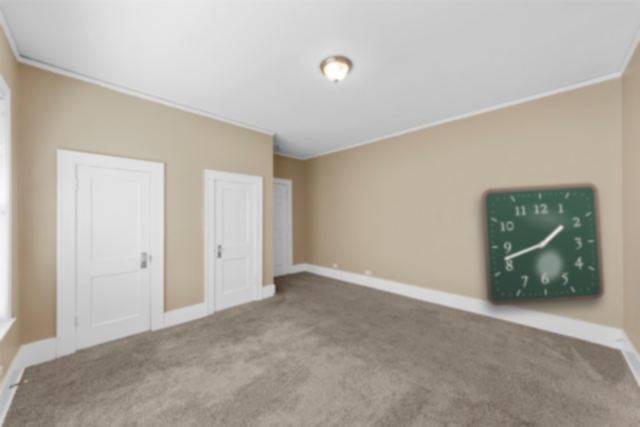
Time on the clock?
1:42
